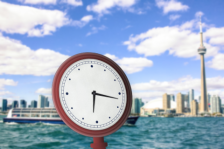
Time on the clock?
6:17
